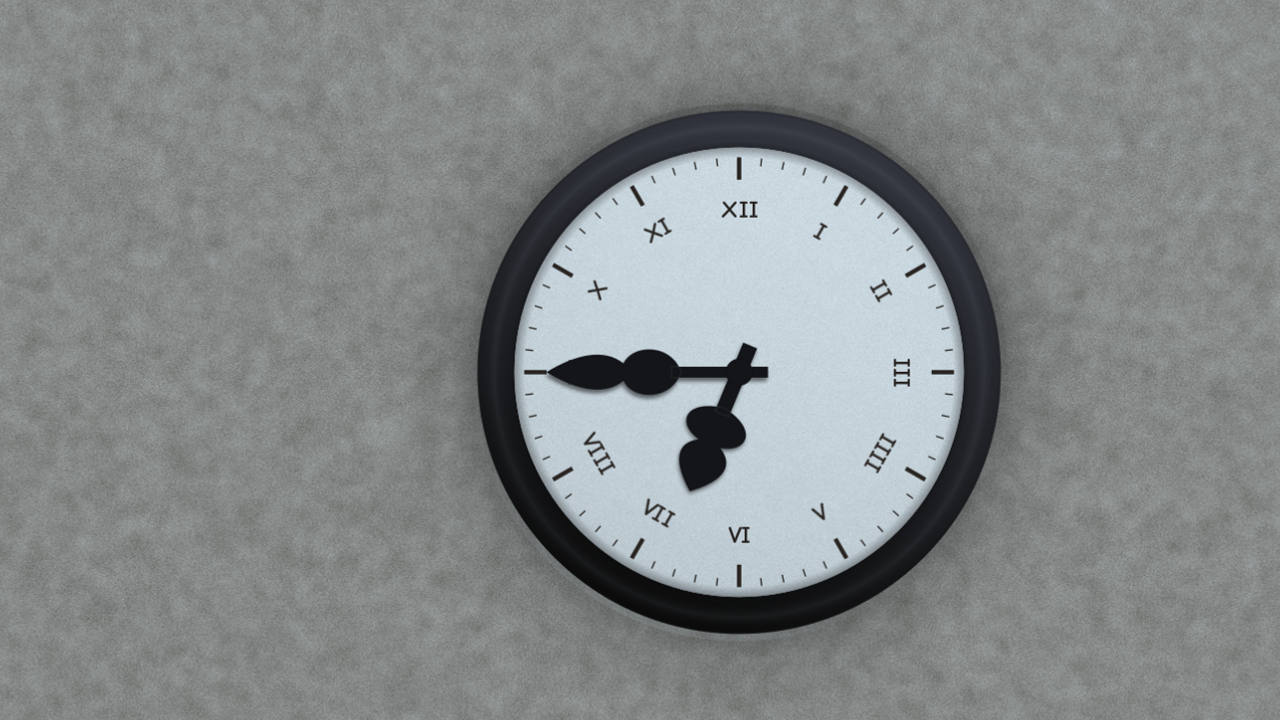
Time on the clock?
6:45
